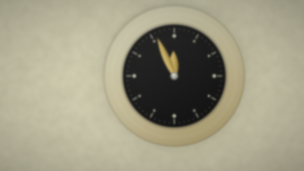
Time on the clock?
11:56
